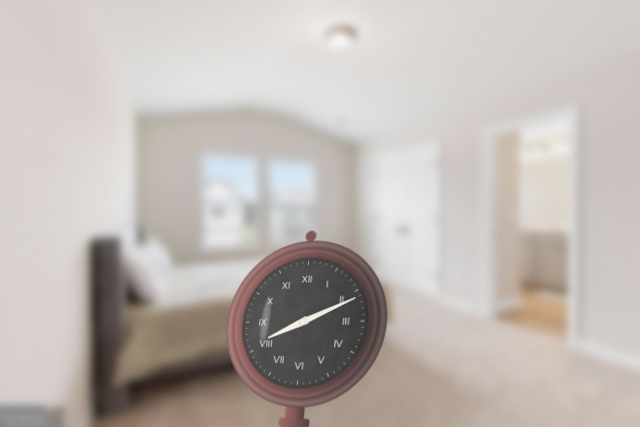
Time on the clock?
8:11
